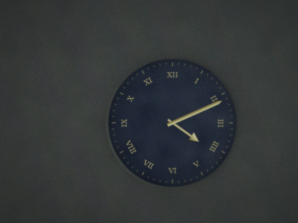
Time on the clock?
4:11
